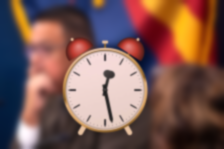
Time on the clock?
12:28
